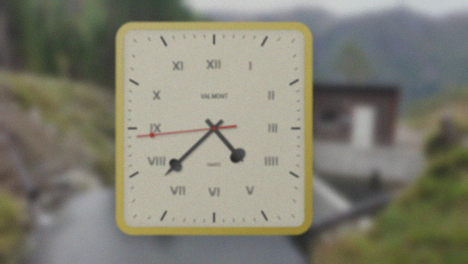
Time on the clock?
4:37:44
